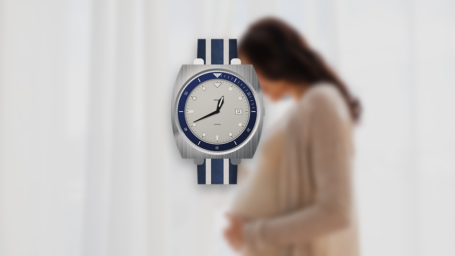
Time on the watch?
12:41
